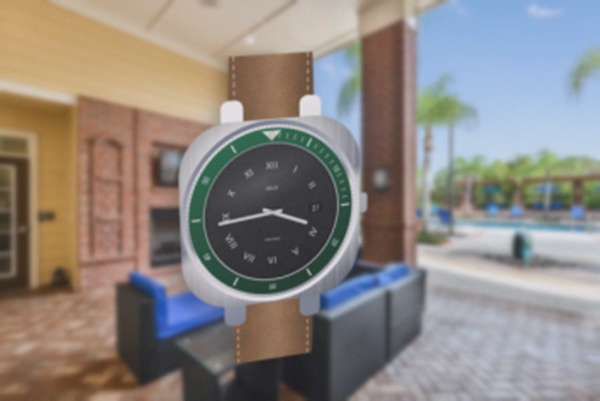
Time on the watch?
3:44
